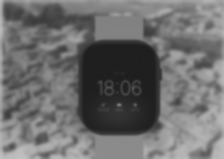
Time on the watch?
18:06
